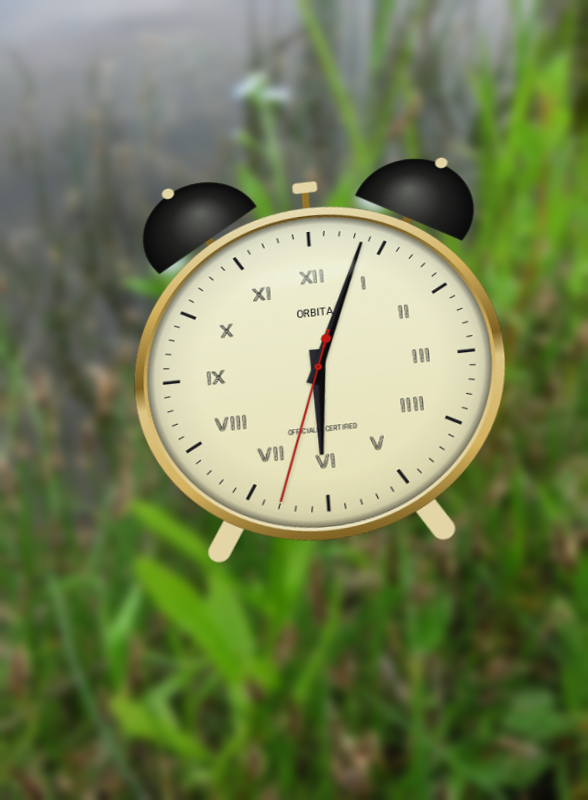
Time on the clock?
6:03:33
